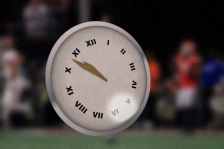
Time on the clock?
10:53
